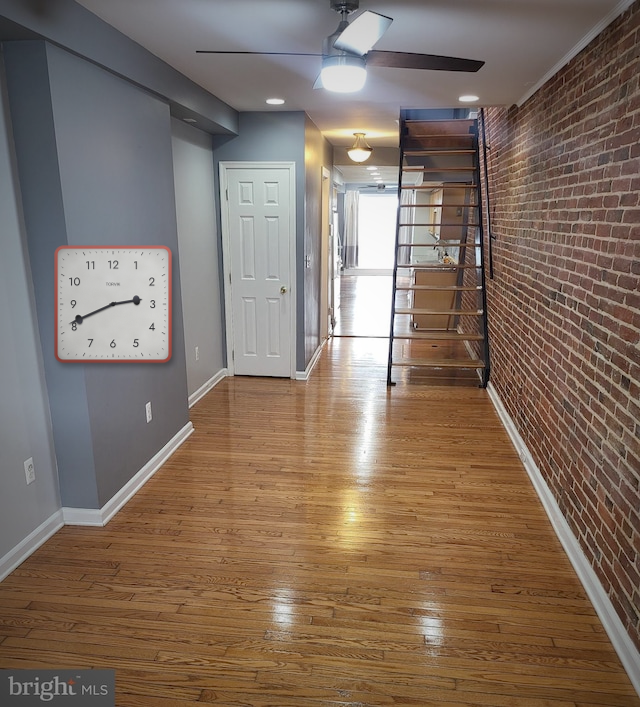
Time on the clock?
2:41
